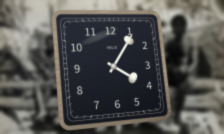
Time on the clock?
4:06
